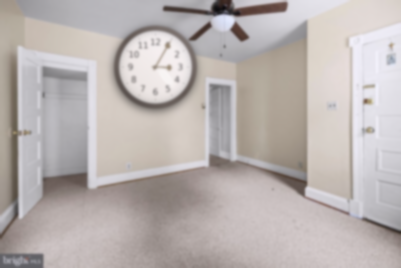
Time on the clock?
3:05
